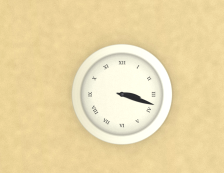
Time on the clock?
3:18
